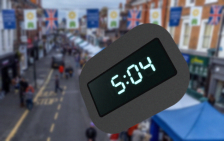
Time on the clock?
5:04
